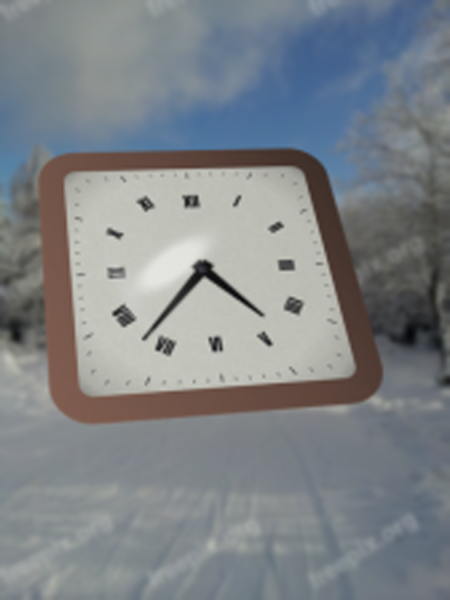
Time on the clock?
4:37
